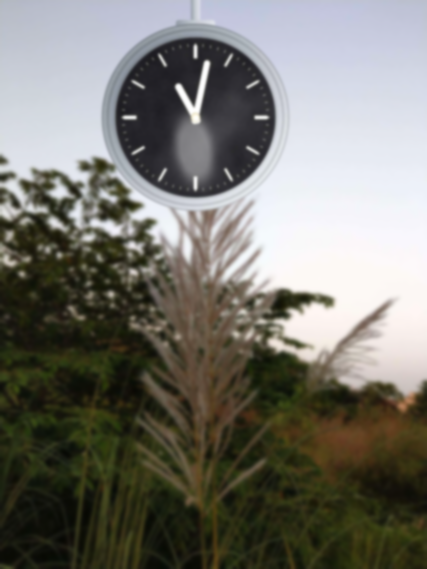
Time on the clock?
11:02
